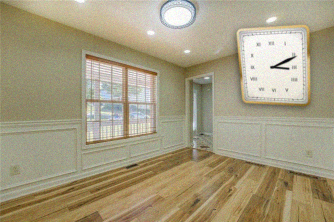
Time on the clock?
3:11
